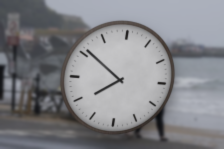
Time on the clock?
7:51
